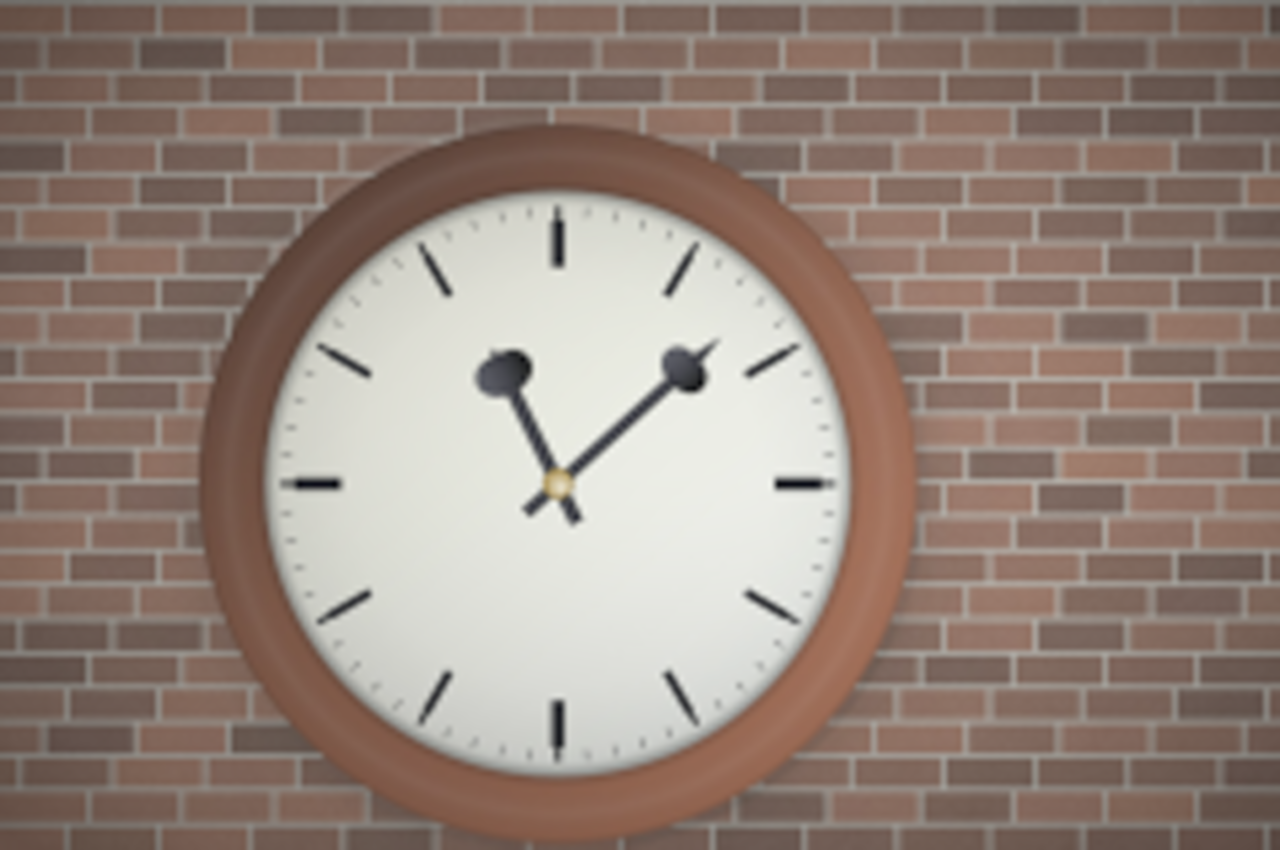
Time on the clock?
11:08
